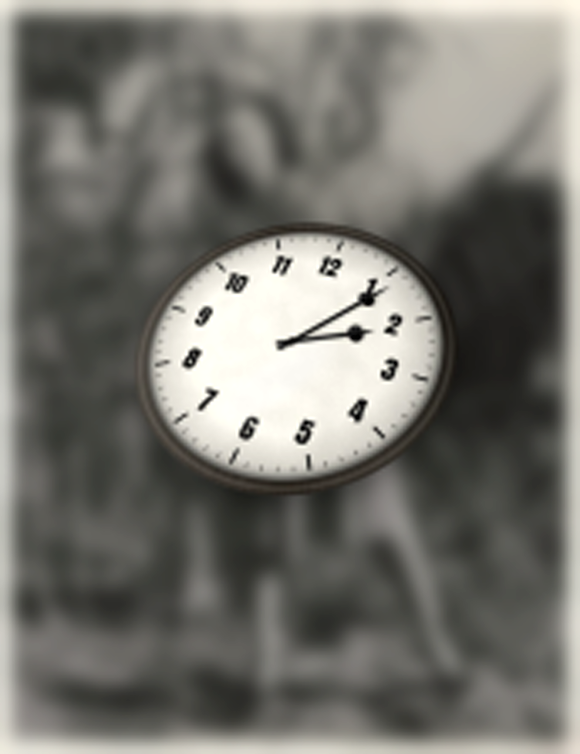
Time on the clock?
2:06
